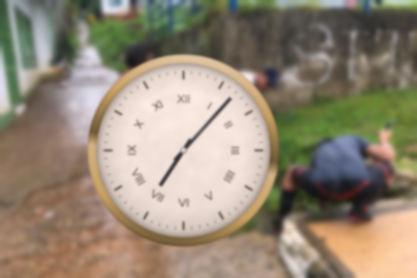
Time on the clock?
7:07
